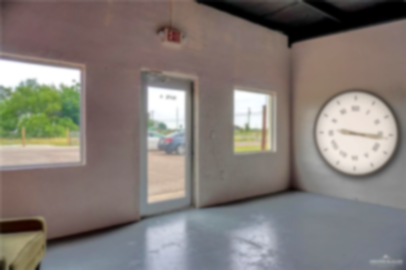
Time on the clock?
9:16
